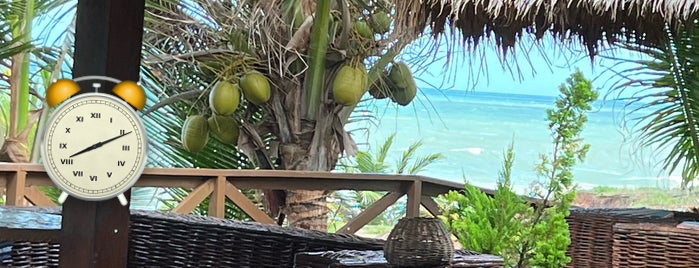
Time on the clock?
8:11
